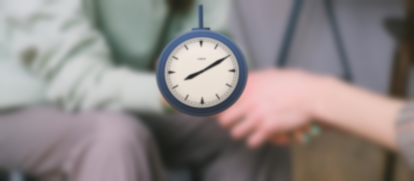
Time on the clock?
8:10
